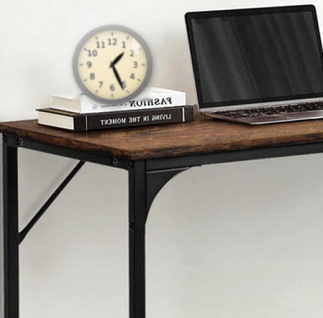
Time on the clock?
1:26
